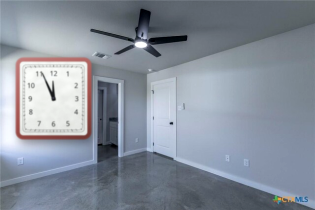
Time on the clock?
11:56
